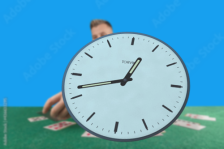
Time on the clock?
12:42
